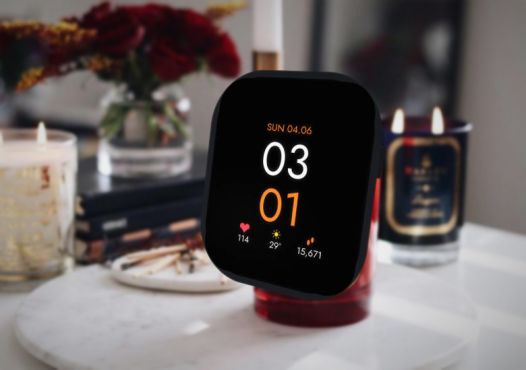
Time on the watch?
3:01
